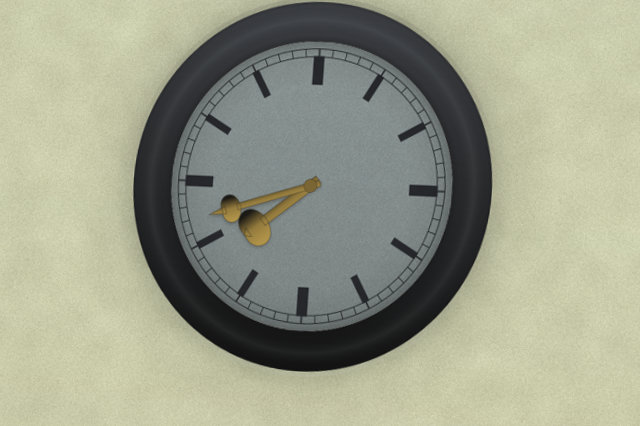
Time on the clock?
7:42
